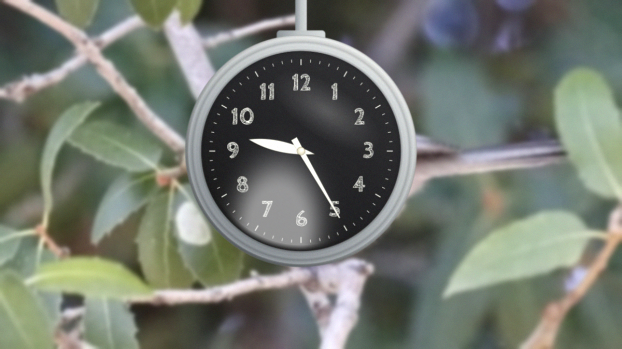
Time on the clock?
9:25
